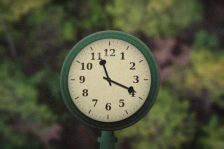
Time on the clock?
11:19
